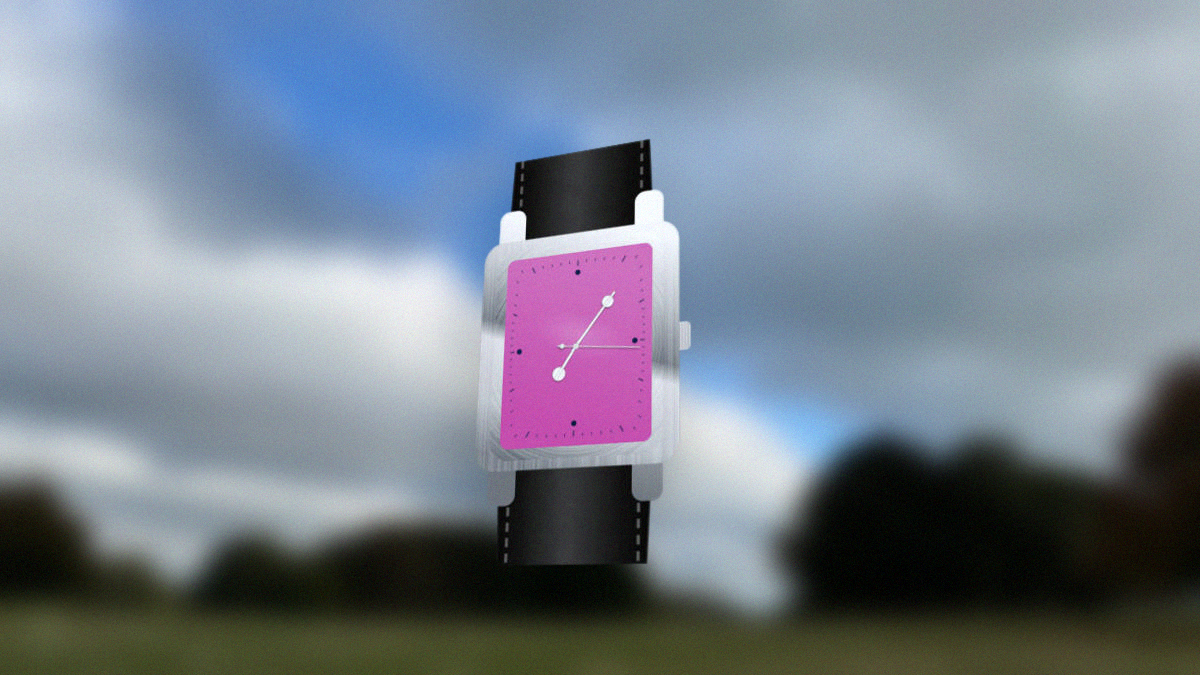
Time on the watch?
7:06:16
